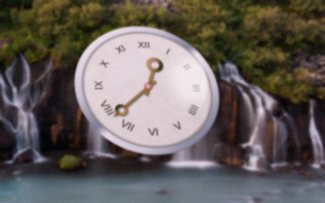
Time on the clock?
12:38
